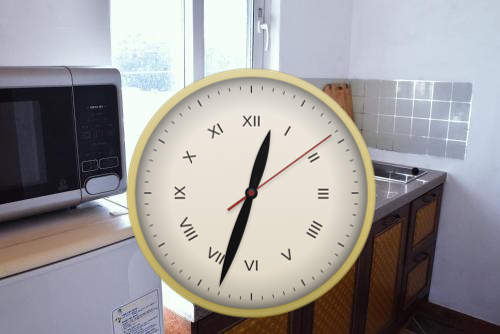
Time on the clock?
12:33:09
